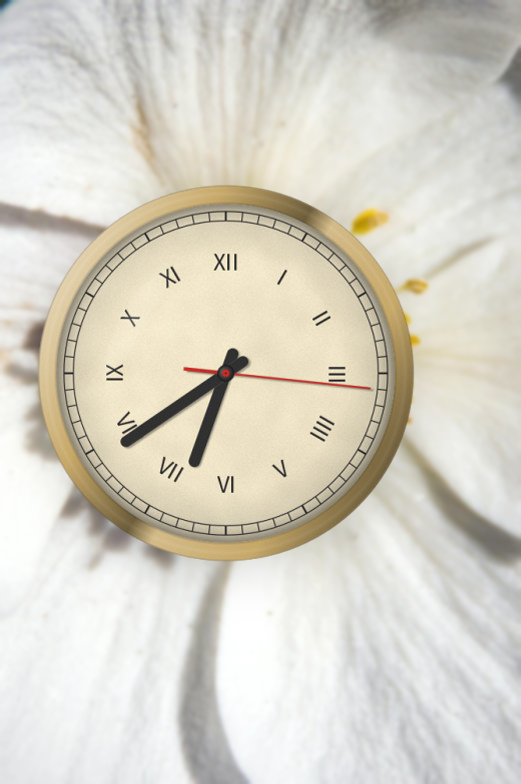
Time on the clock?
6:39:16
